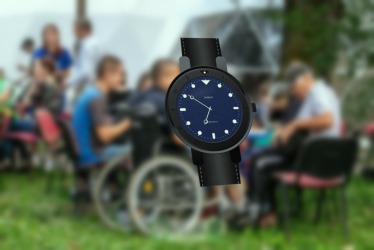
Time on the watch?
6:51
